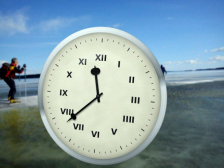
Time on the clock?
11:38
